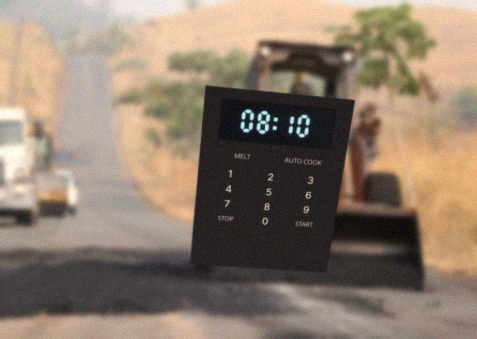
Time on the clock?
8:10
